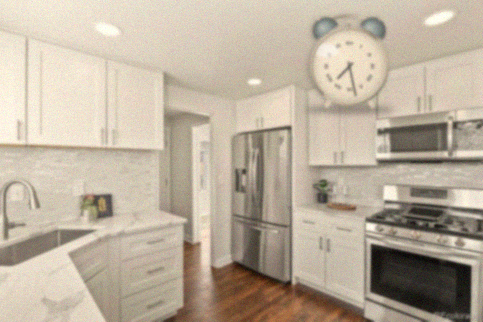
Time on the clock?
7:28
